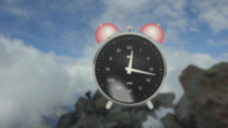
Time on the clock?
12:17
